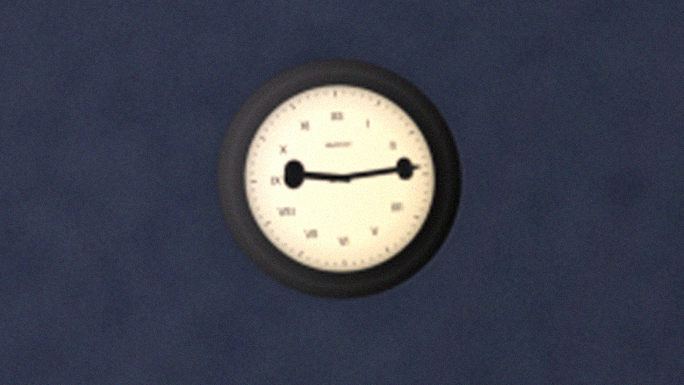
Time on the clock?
9:14
